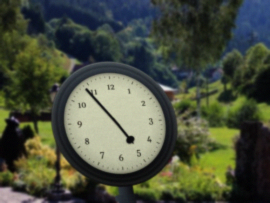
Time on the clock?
4:54
